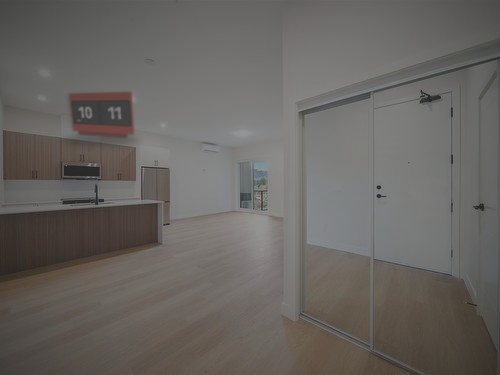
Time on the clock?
10:11
